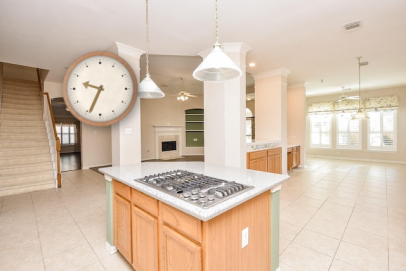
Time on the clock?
9:34
